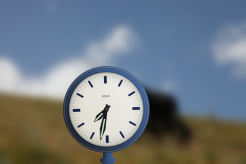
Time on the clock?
7:32
